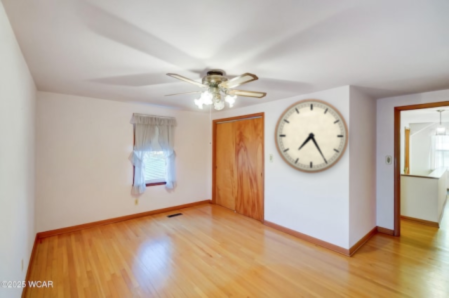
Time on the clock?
7:25
